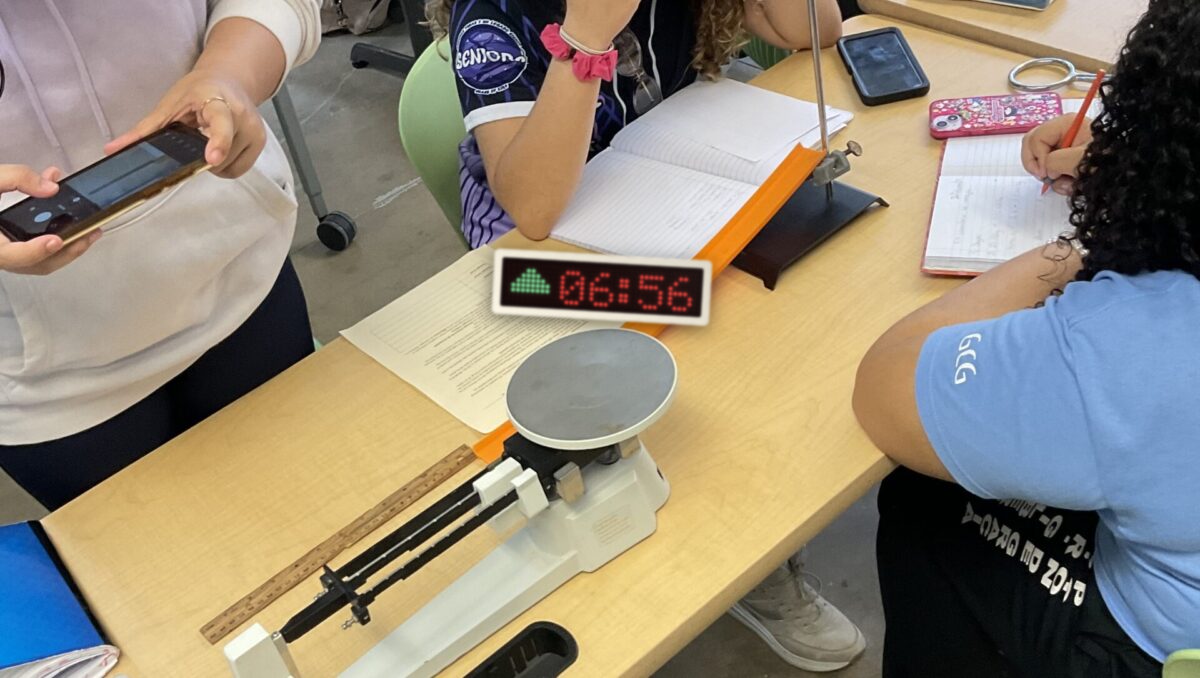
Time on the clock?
6:56
